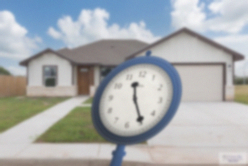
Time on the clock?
11:25
